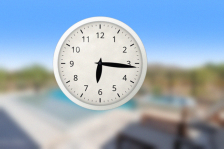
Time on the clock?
6:16
